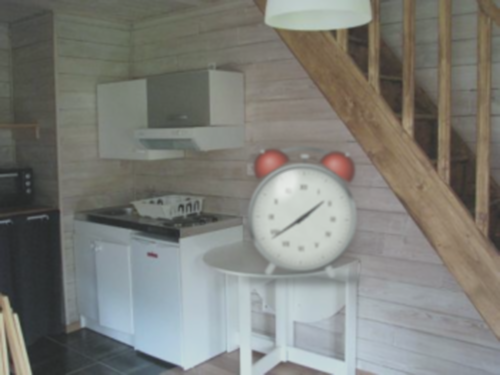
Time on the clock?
1:39
